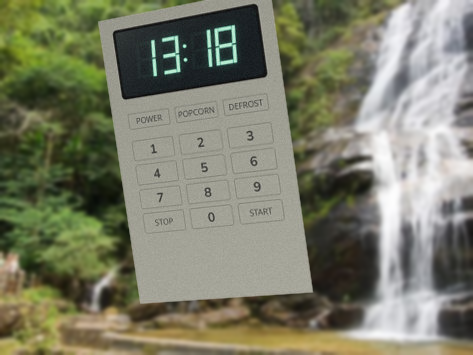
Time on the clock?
13:18
